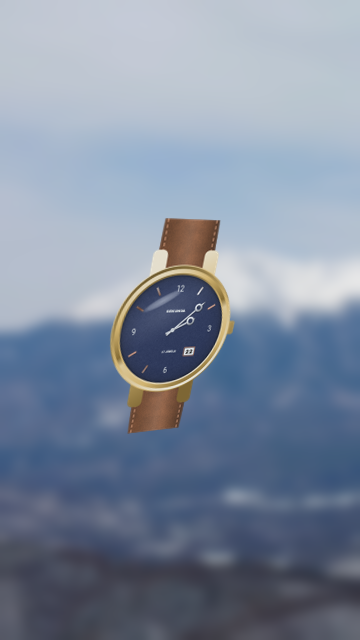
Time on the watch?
2:08
